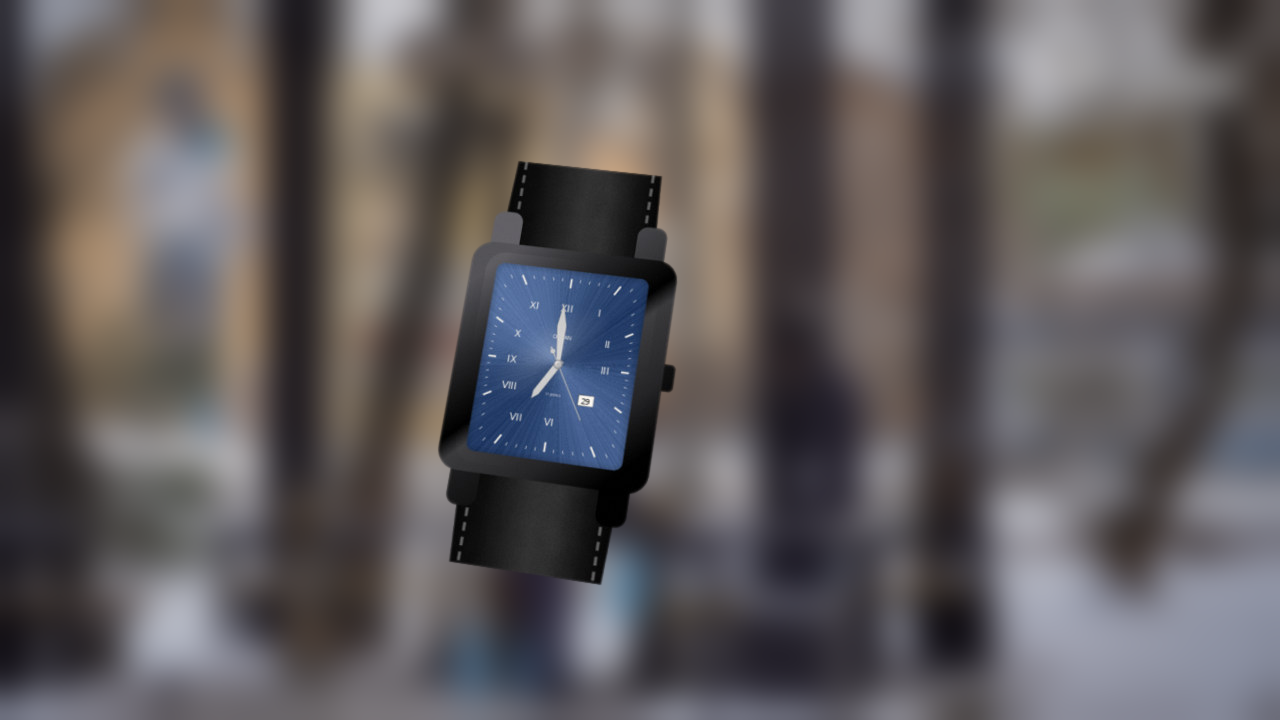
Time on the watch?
6:59:25
